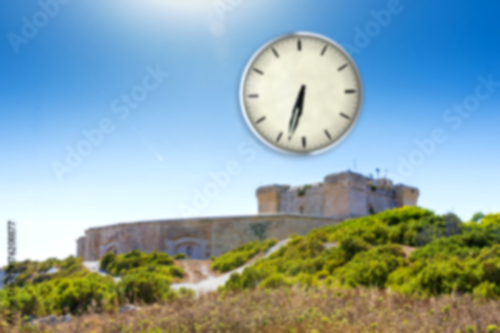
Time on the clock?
6:33
